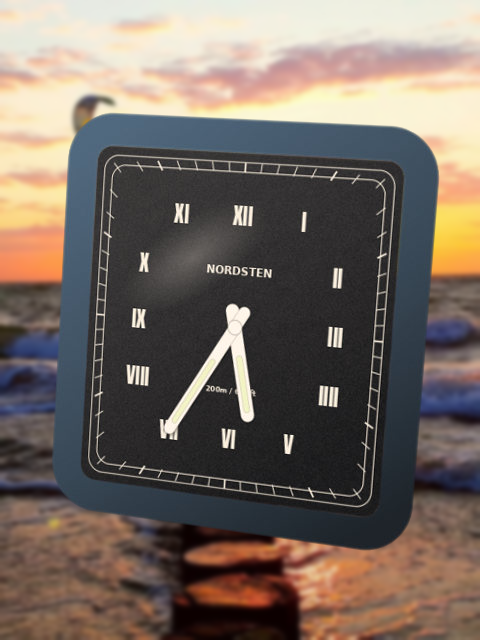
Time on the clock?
5:35
